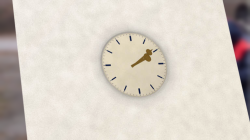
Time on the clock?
2:09
